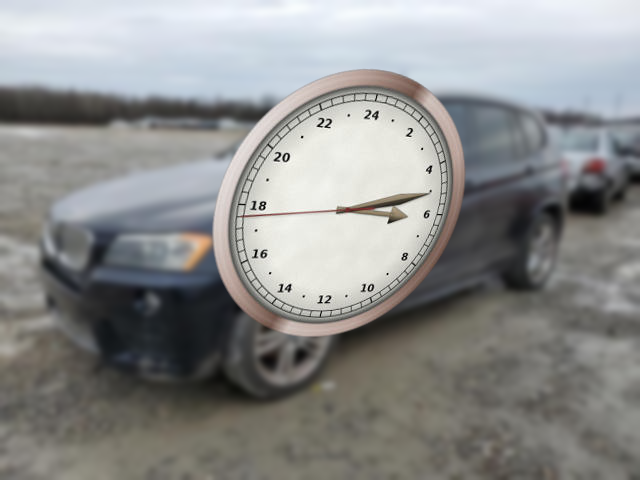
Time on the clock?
6:12:44
